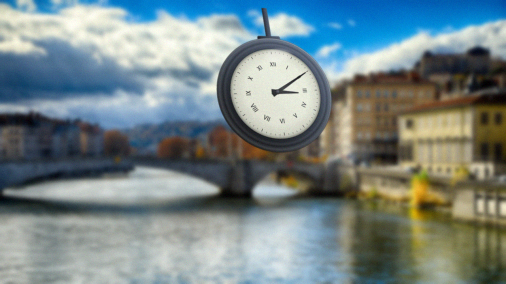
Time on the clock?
3:10
